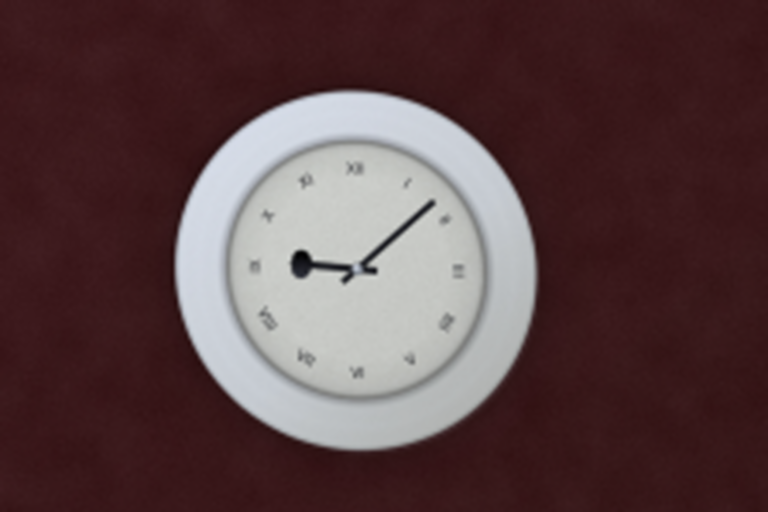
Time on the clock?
9:08
